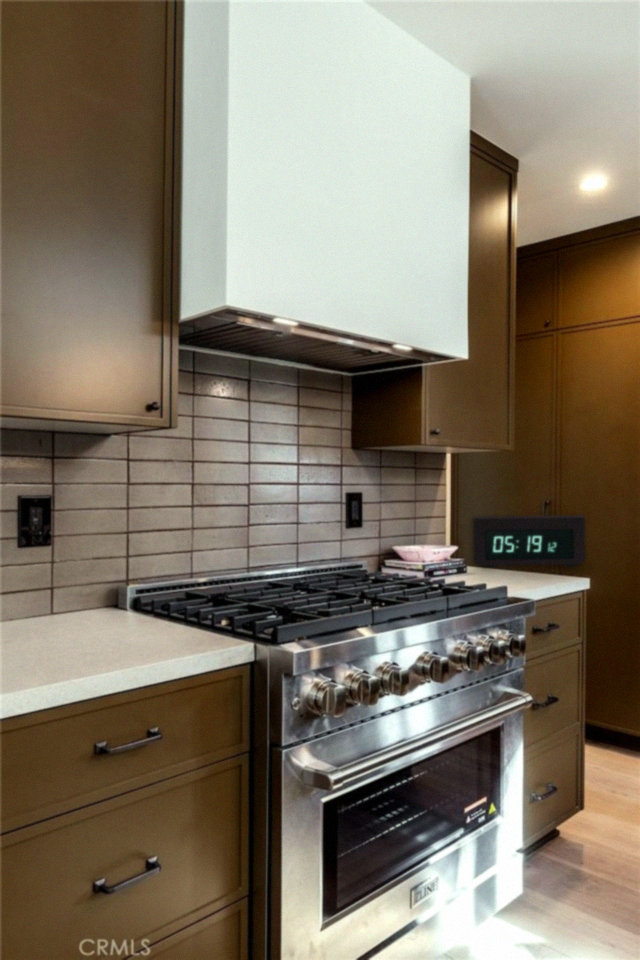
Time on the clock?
5:19
